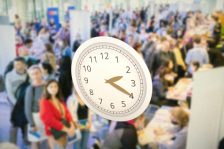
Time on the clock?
2:20
